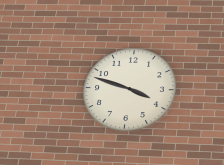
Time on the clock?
3:48
